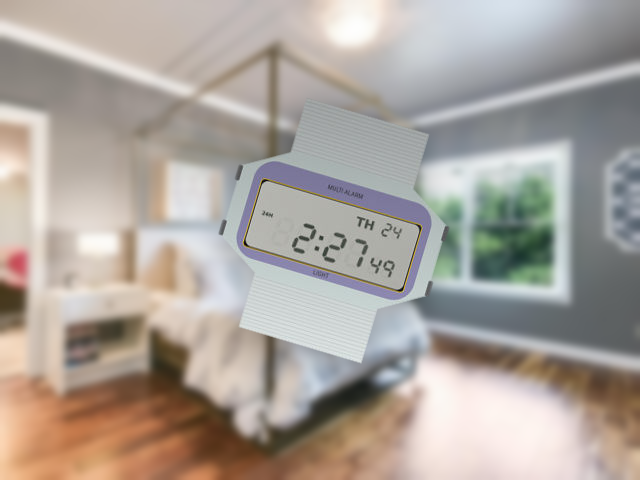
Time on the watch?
2:27:49
